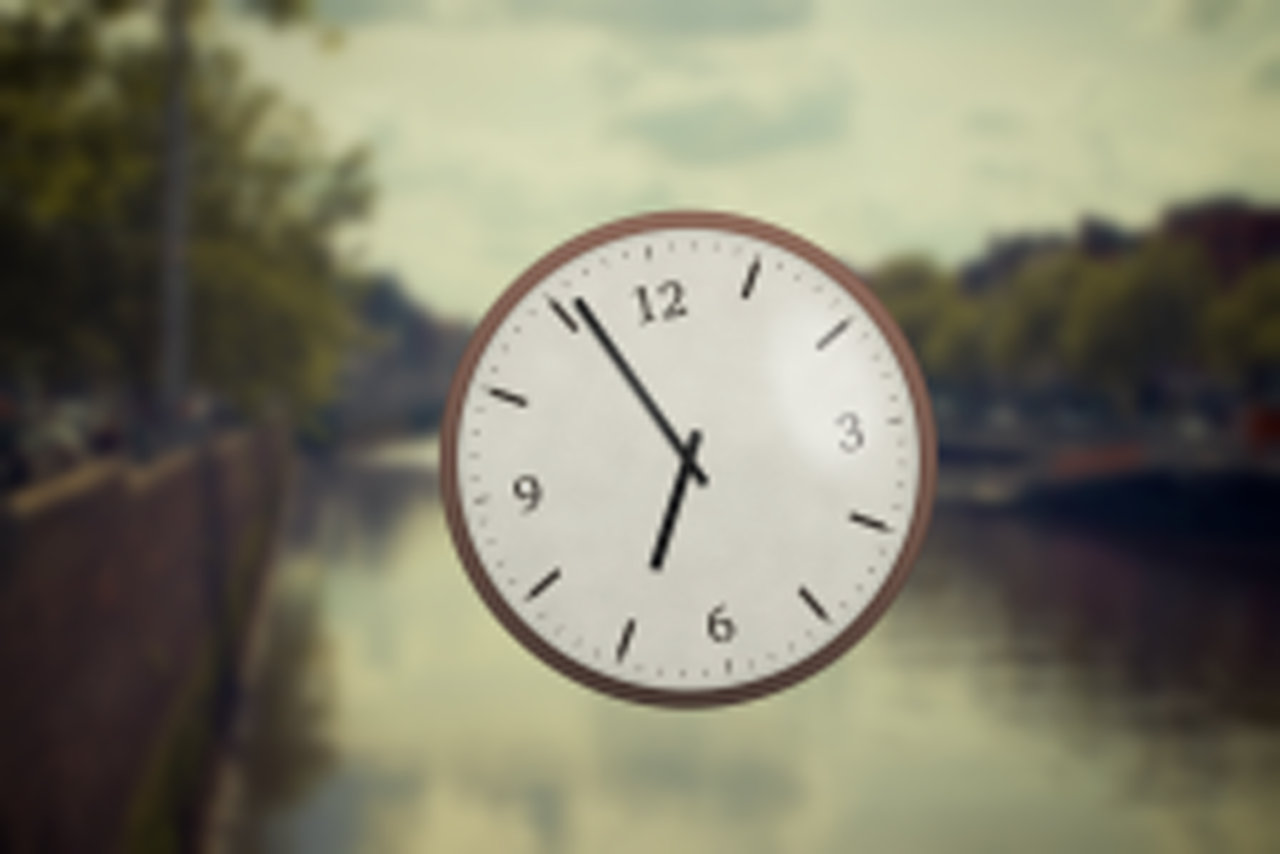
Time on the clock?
6:56
